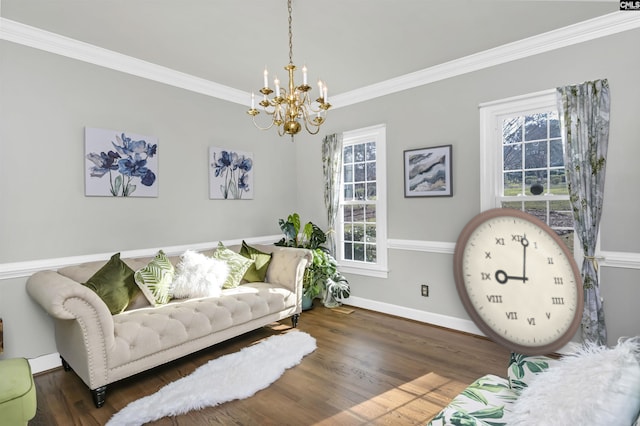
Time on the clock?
9:02
